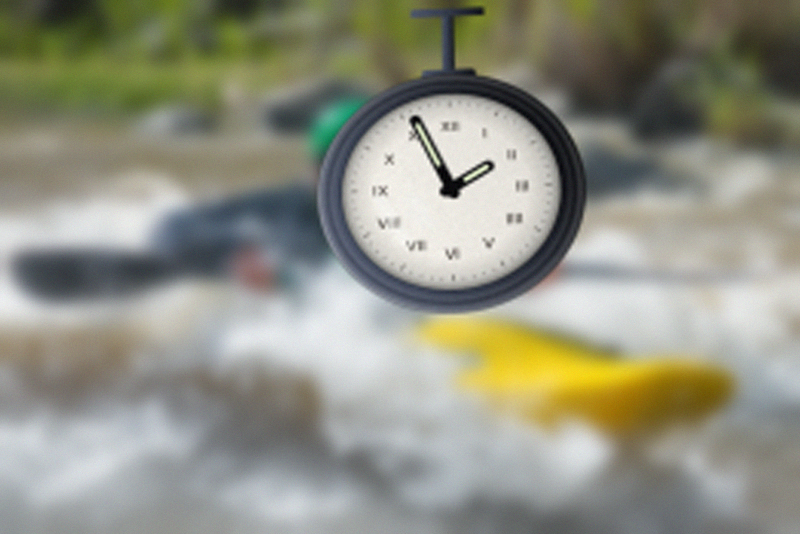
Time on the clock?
1:56
